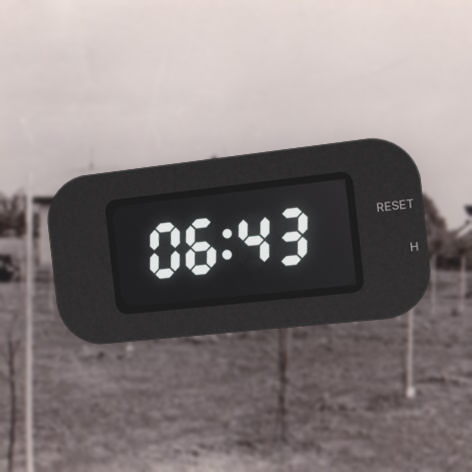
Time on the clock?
6:43
